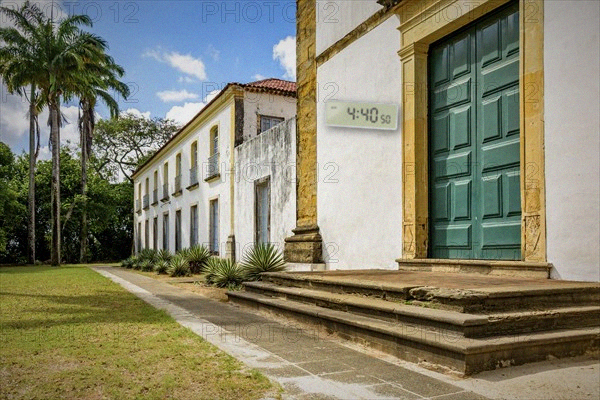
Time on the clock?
4:40
